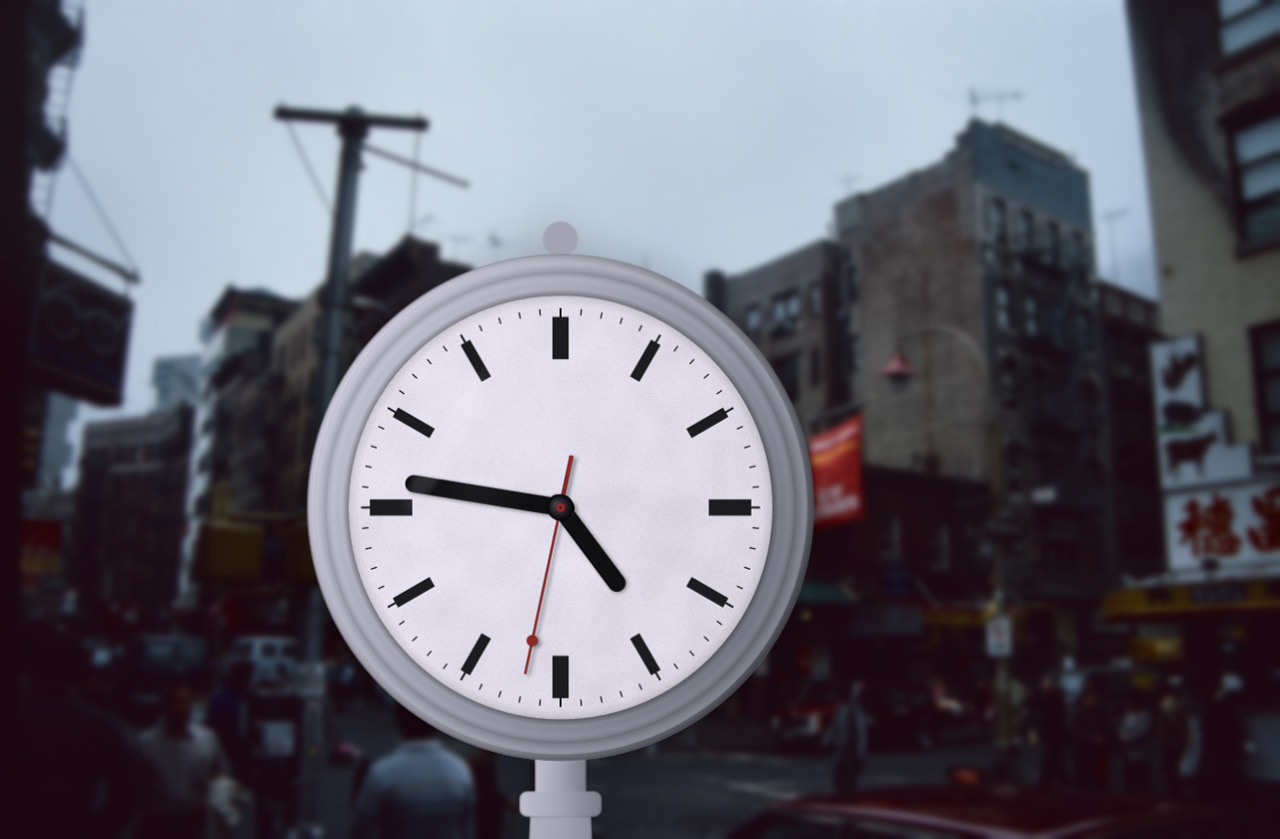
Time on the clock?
4:46:32
